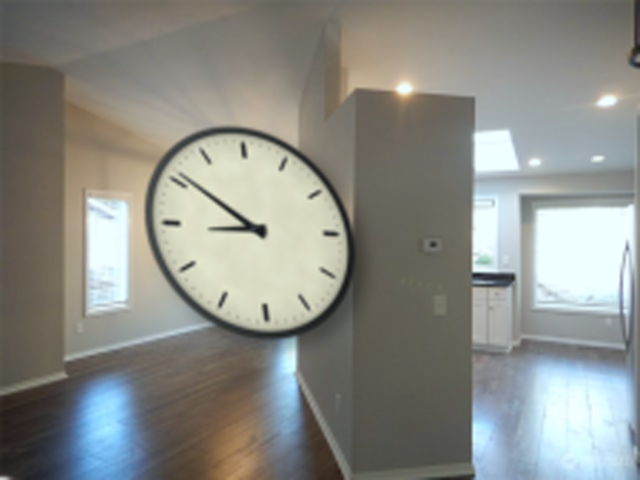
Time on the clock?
8:51
